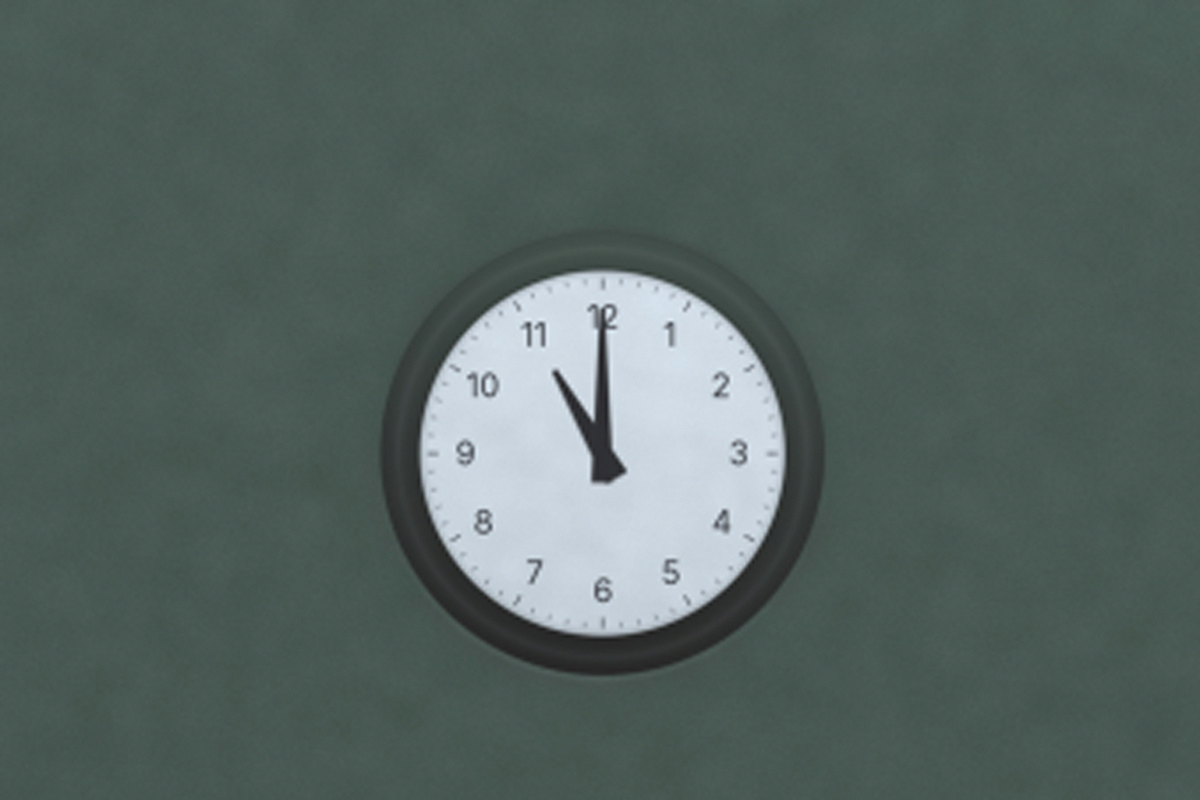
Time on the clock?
11:00
